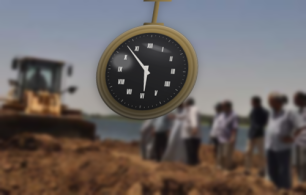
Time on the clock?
5:53
